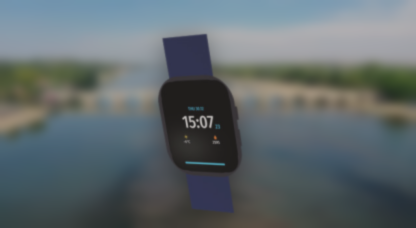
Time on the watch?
15:07
